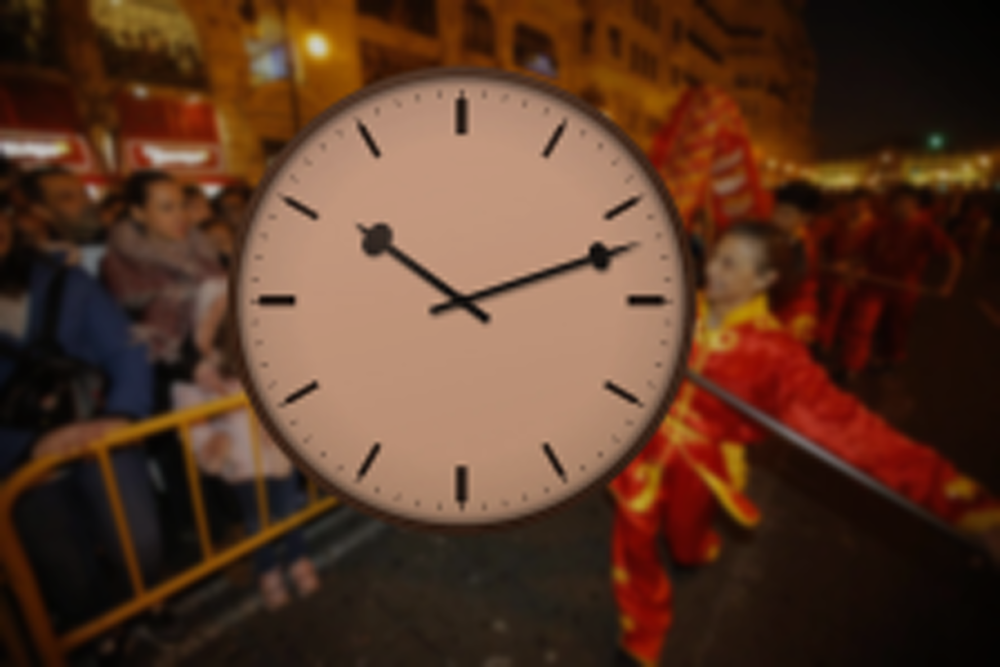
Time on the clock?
10:12
